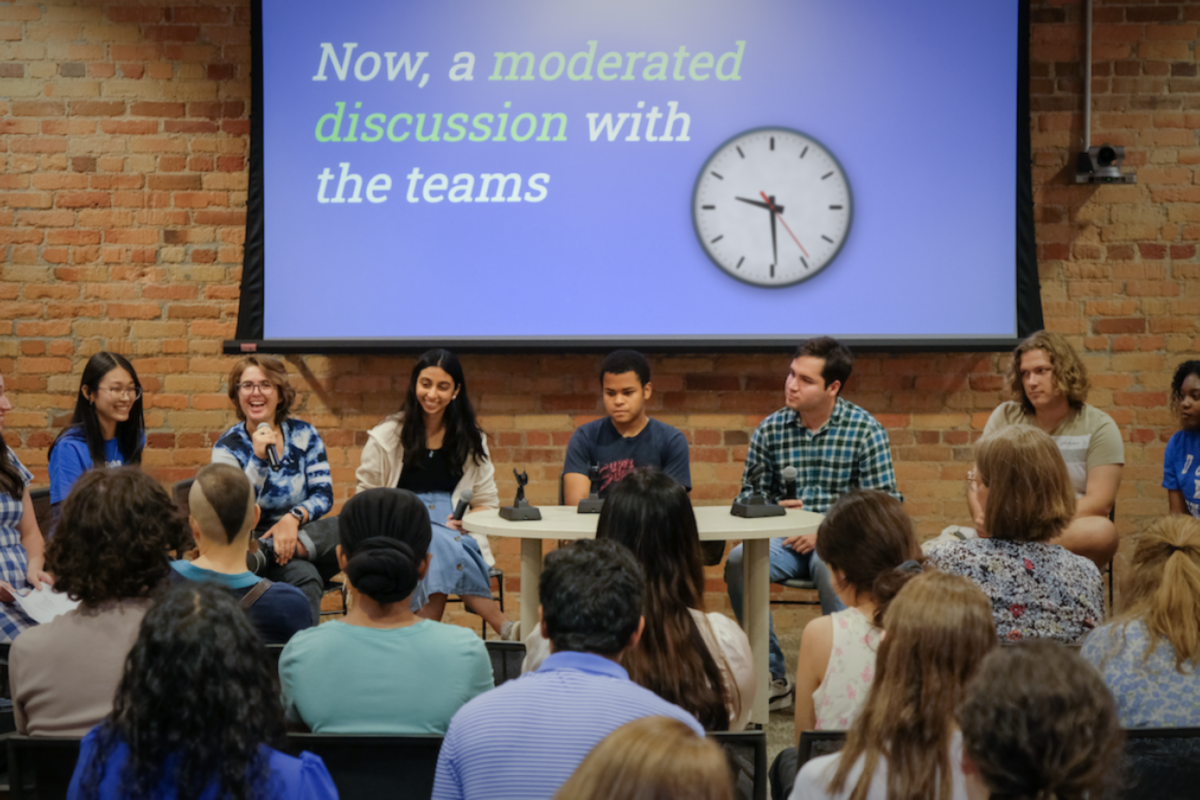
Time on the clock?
9:29:24
